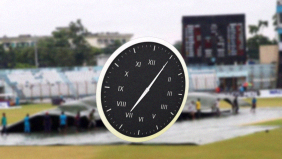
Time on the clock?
7:05
